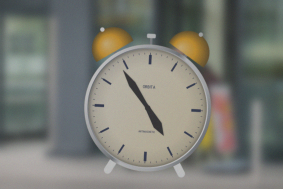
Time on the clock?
4:54
